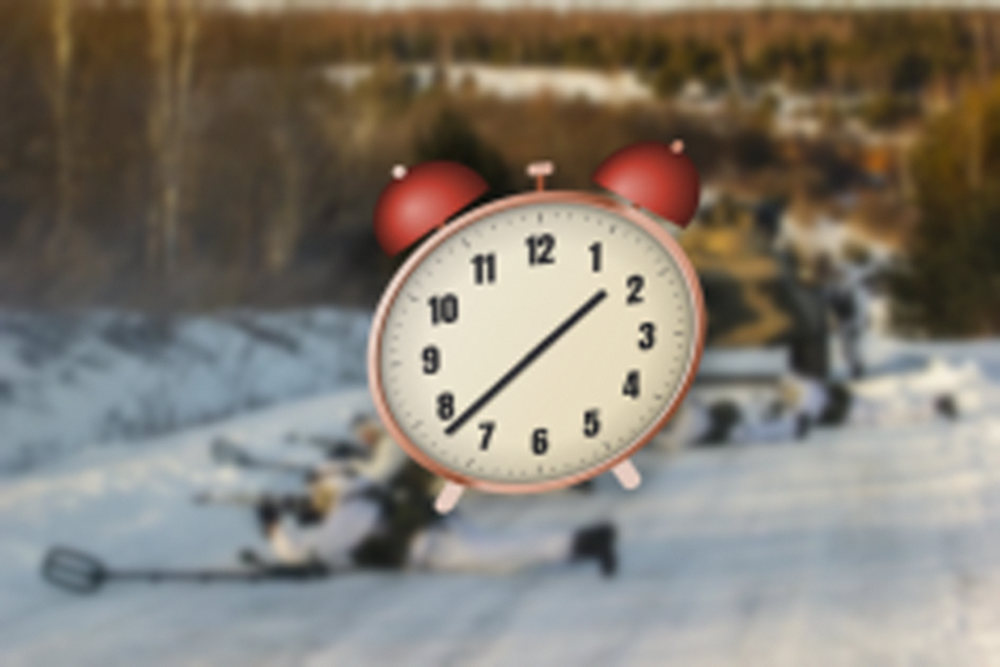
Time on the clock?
1:38
